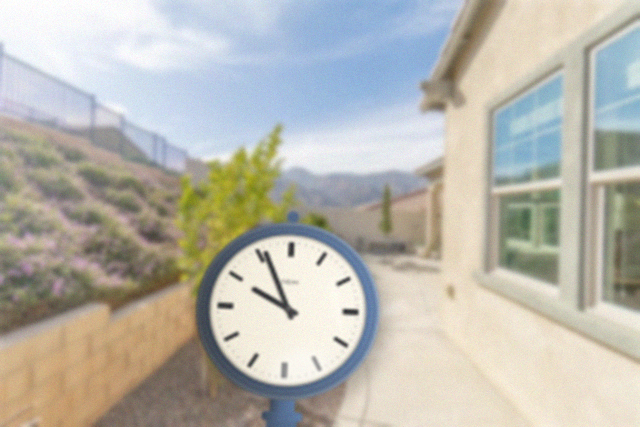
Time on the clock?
9:56
